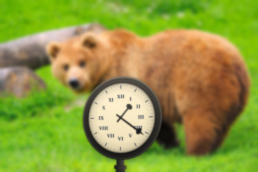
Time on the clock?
1:21
